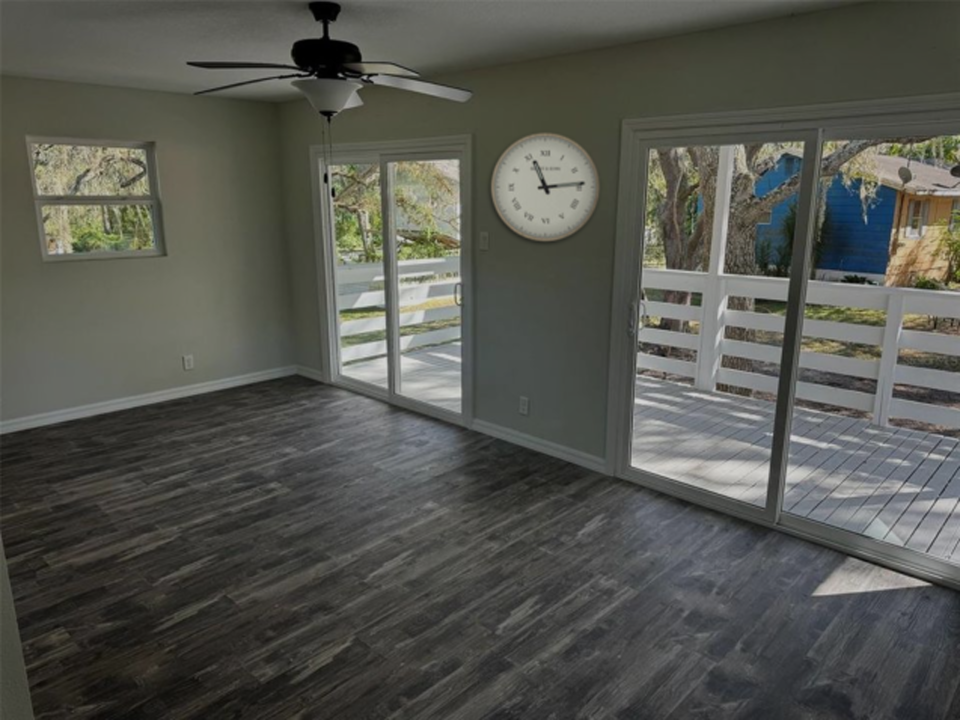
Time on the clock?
11:14
